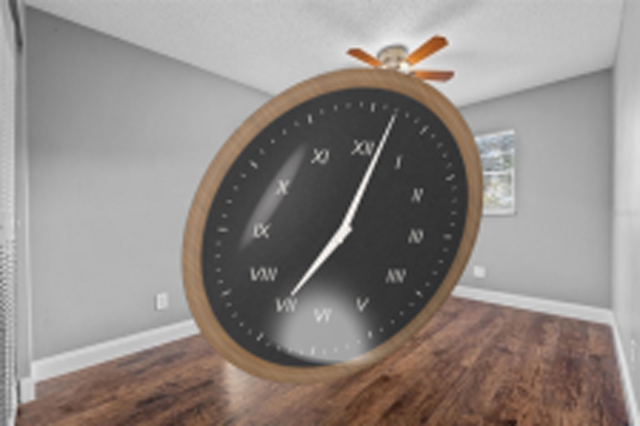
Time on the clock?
7:02
